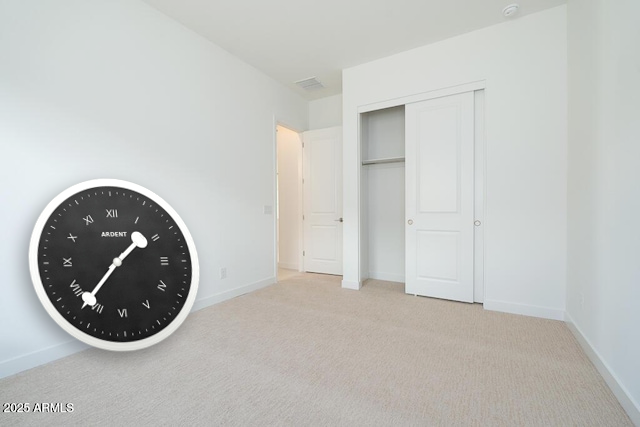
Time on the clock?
1:37
